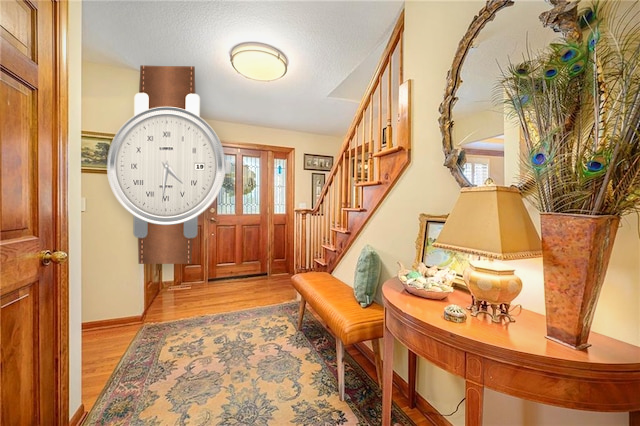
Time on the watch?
4:31
